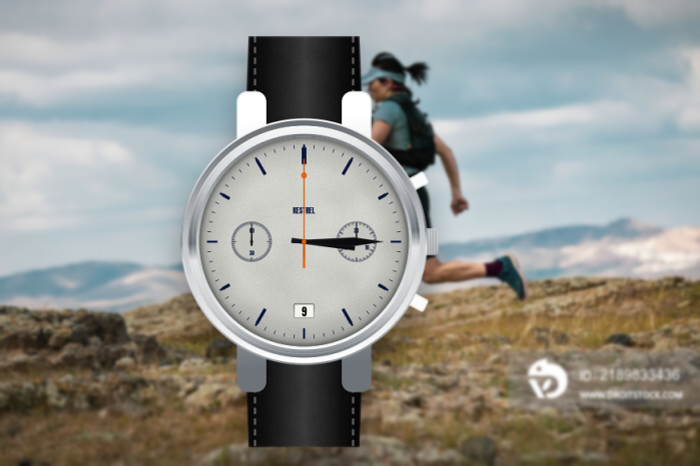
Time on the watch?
3:15
